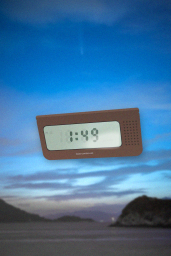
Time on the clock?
1:49
